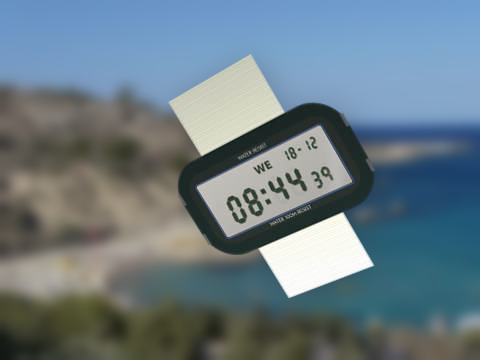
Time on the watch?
8:44:39
